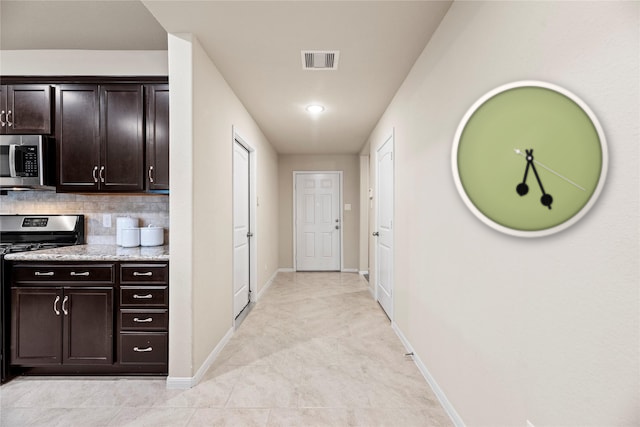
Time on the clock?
6:26:20
